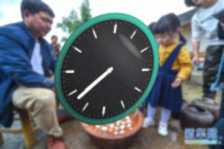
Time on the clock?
7:38
